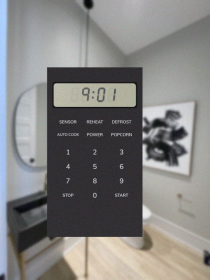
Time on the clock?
9:01
